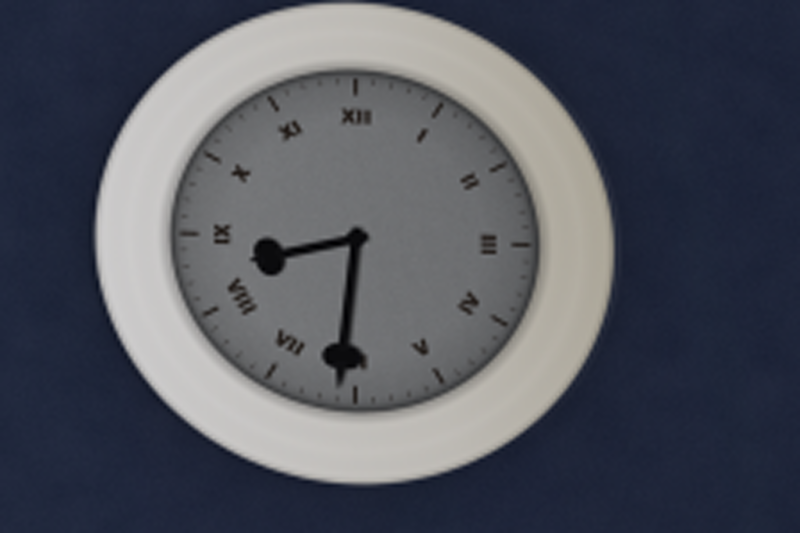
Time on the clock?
8:31
